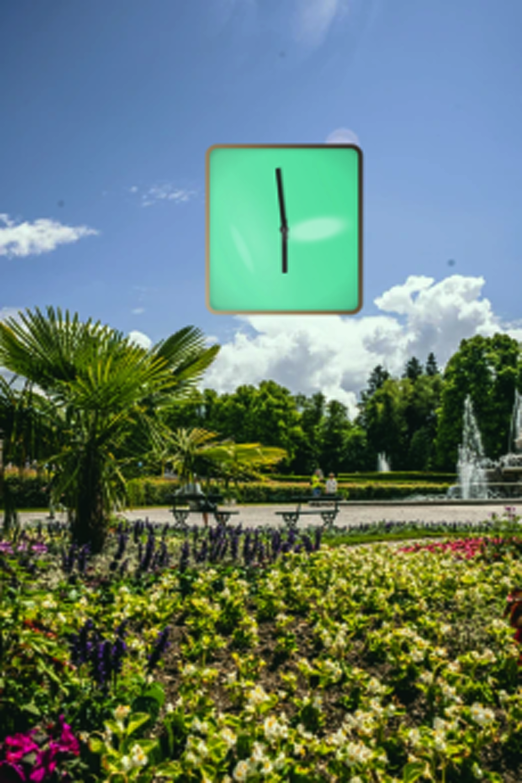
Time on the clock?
5:59
